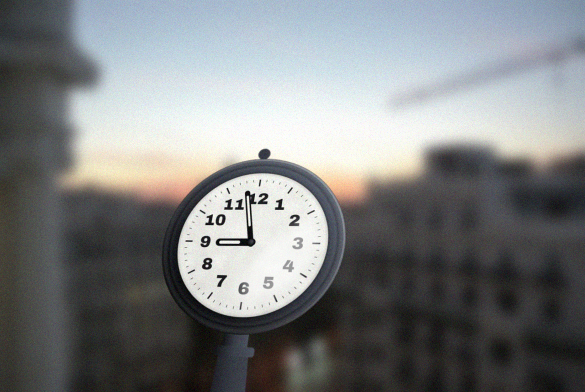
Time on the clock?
8:58
